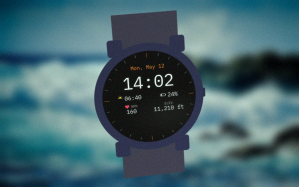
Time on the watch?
14:02
